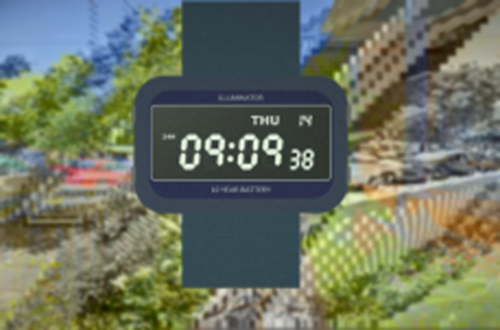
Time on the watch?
9:09:38
